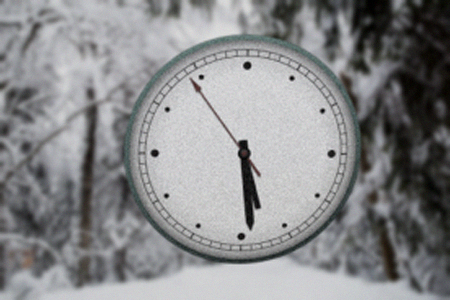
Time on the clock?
5:28:54
